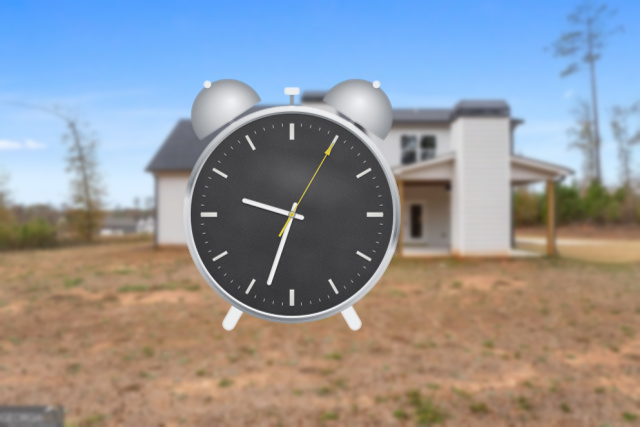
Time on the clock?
9:33:05
